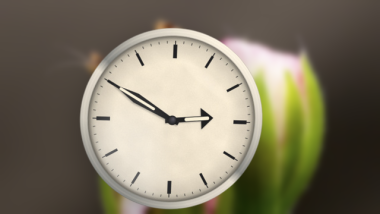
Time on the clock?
2:50
